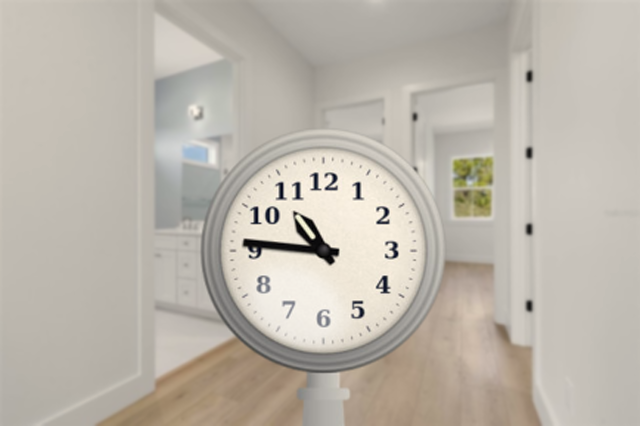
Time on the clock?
10:46
